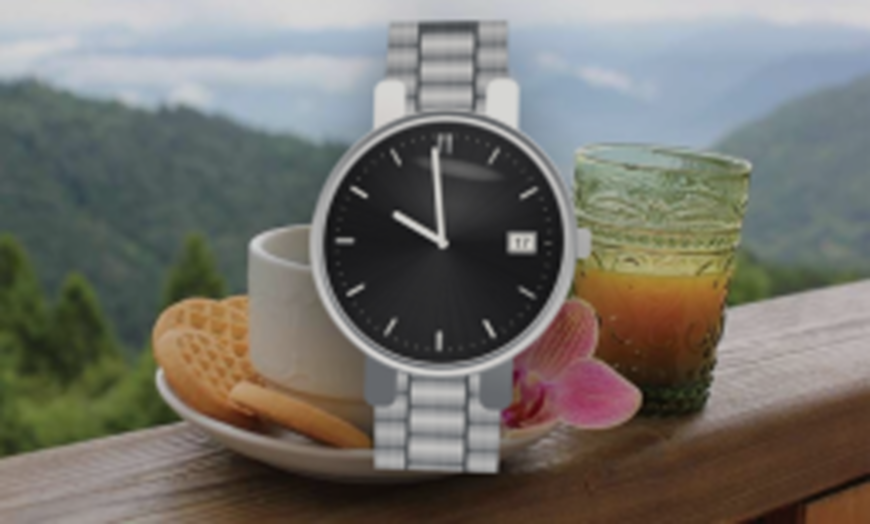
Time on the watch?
9:59
